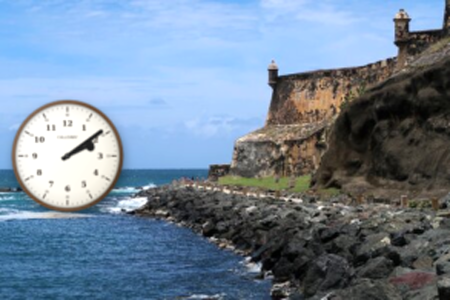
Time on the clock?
2:09
